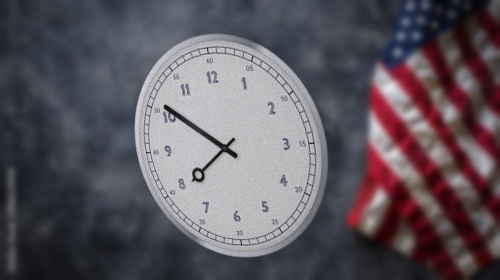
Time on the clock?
7:51
